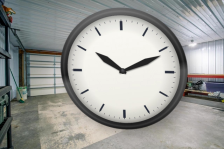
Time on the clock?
10:11
